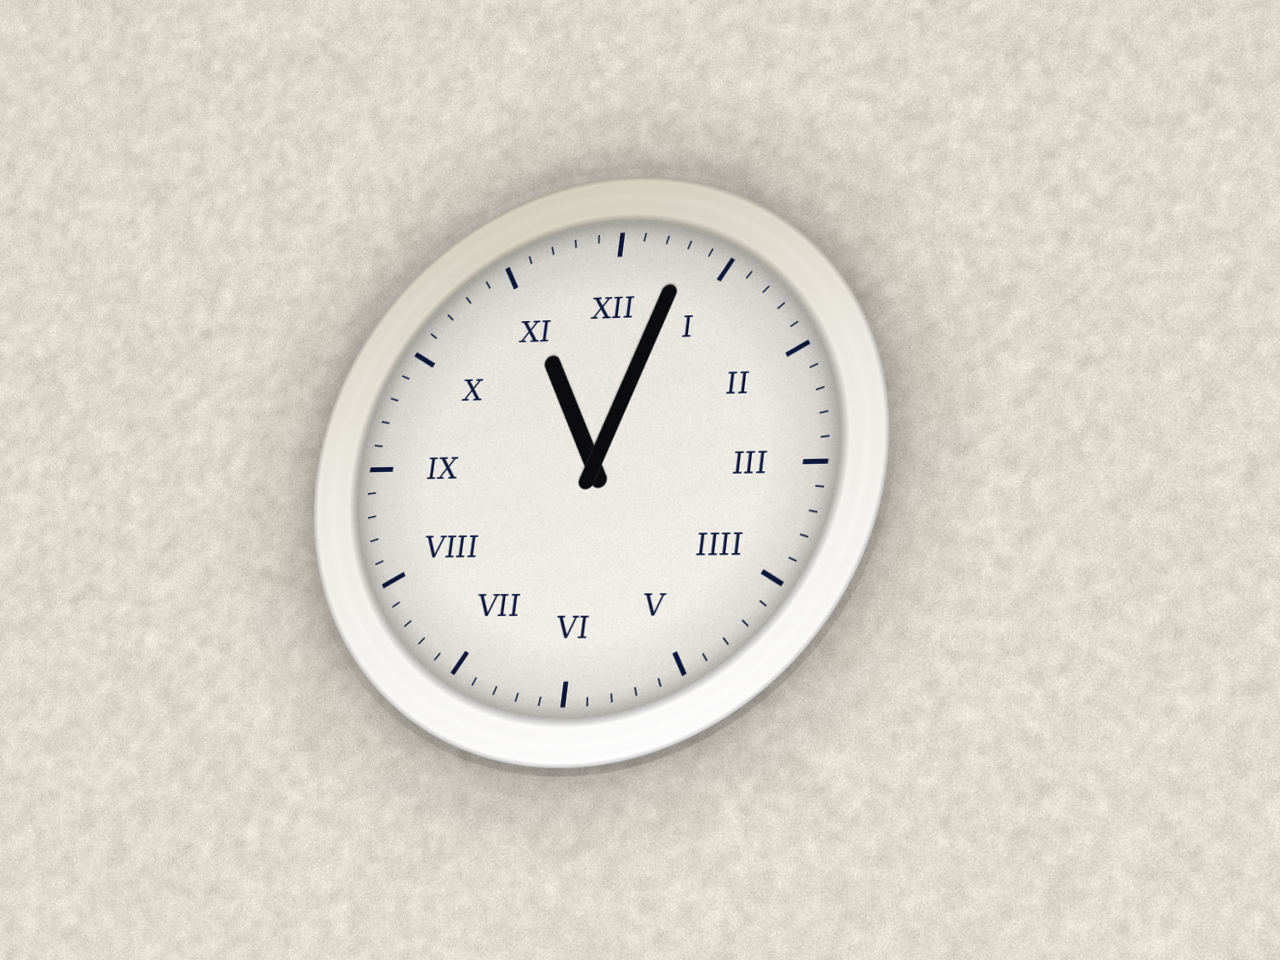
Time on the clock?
11:03
